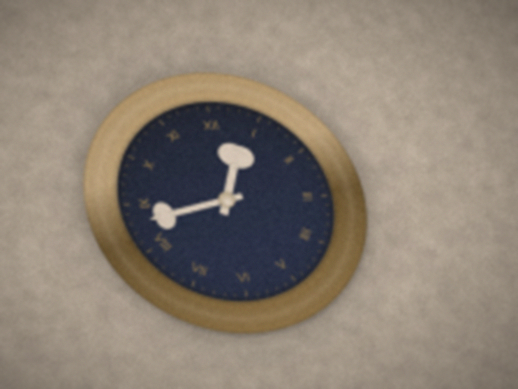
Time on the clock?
12:43
